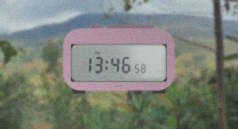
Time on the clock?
13:46:58
